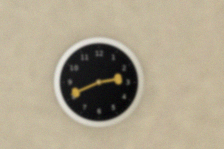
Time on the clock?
2:41
